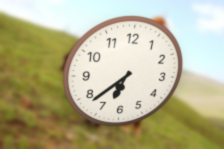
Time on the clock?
6:38
